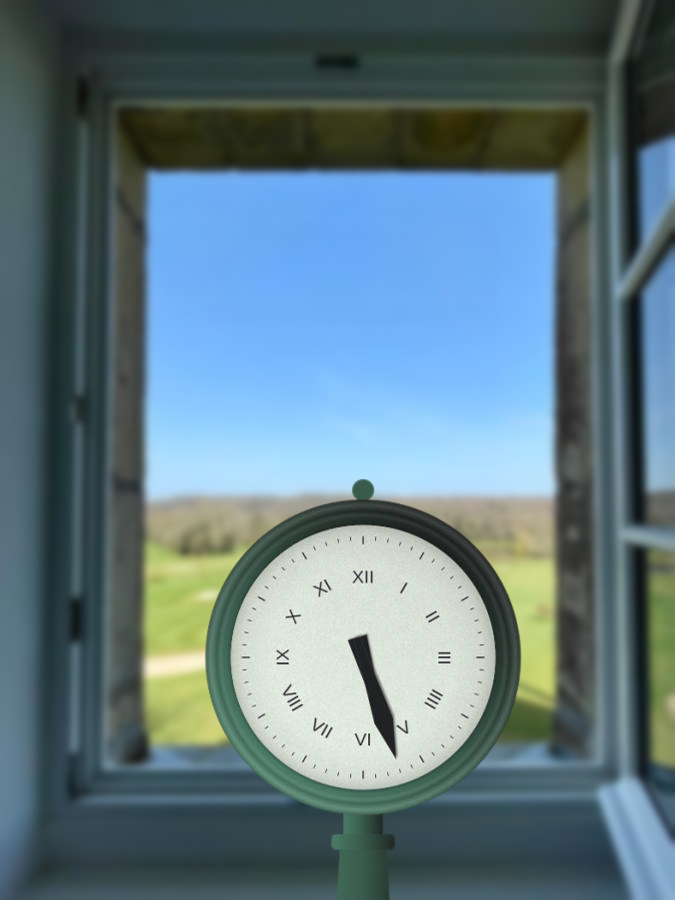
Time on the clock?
5:27
